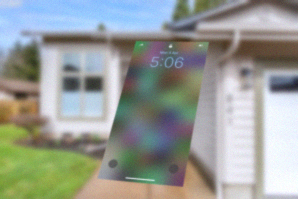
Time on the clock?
5:06
